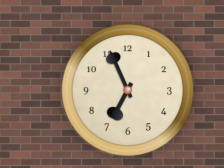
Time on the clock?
6:56
